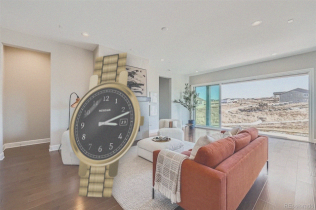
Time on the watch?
3:12
